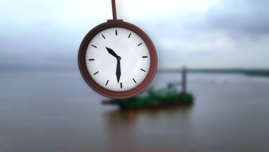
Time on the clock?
10:31
